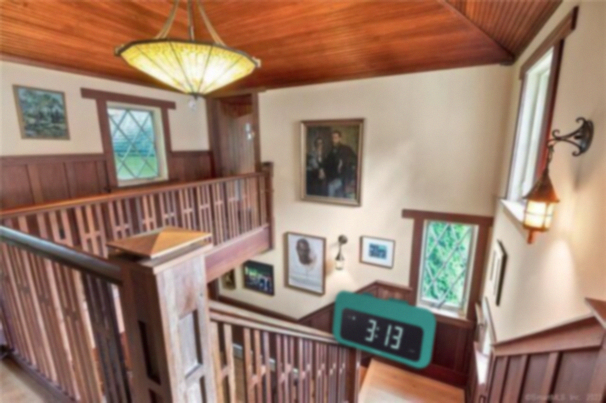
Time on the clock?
3:13
